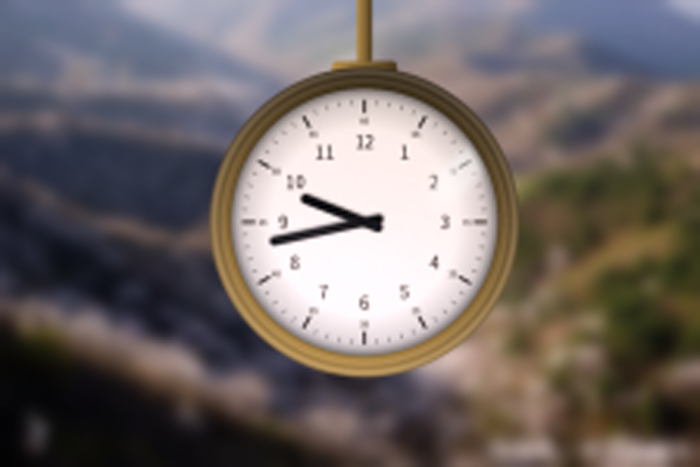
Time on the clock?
9:43
